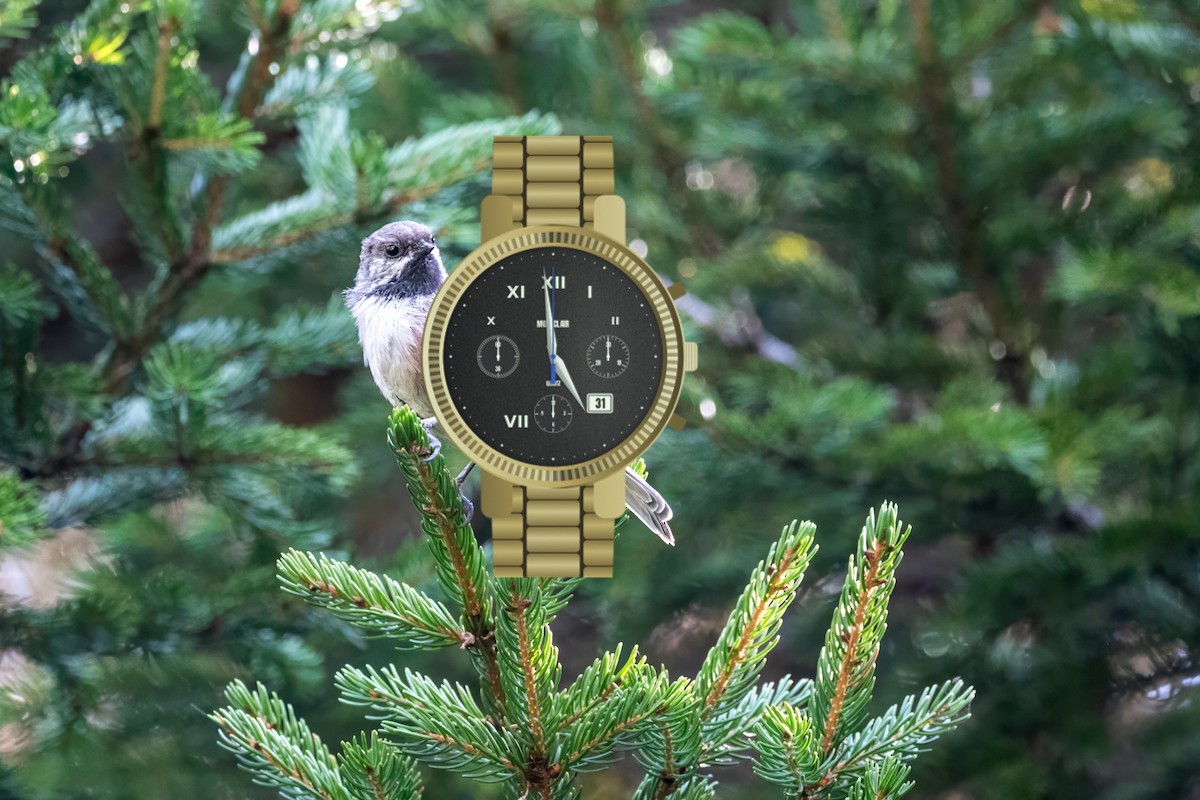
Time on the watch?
4:59
